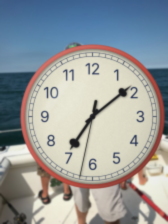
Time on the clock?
7:08:32
